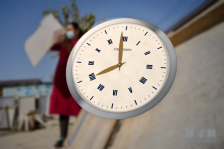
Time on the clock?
7:59
